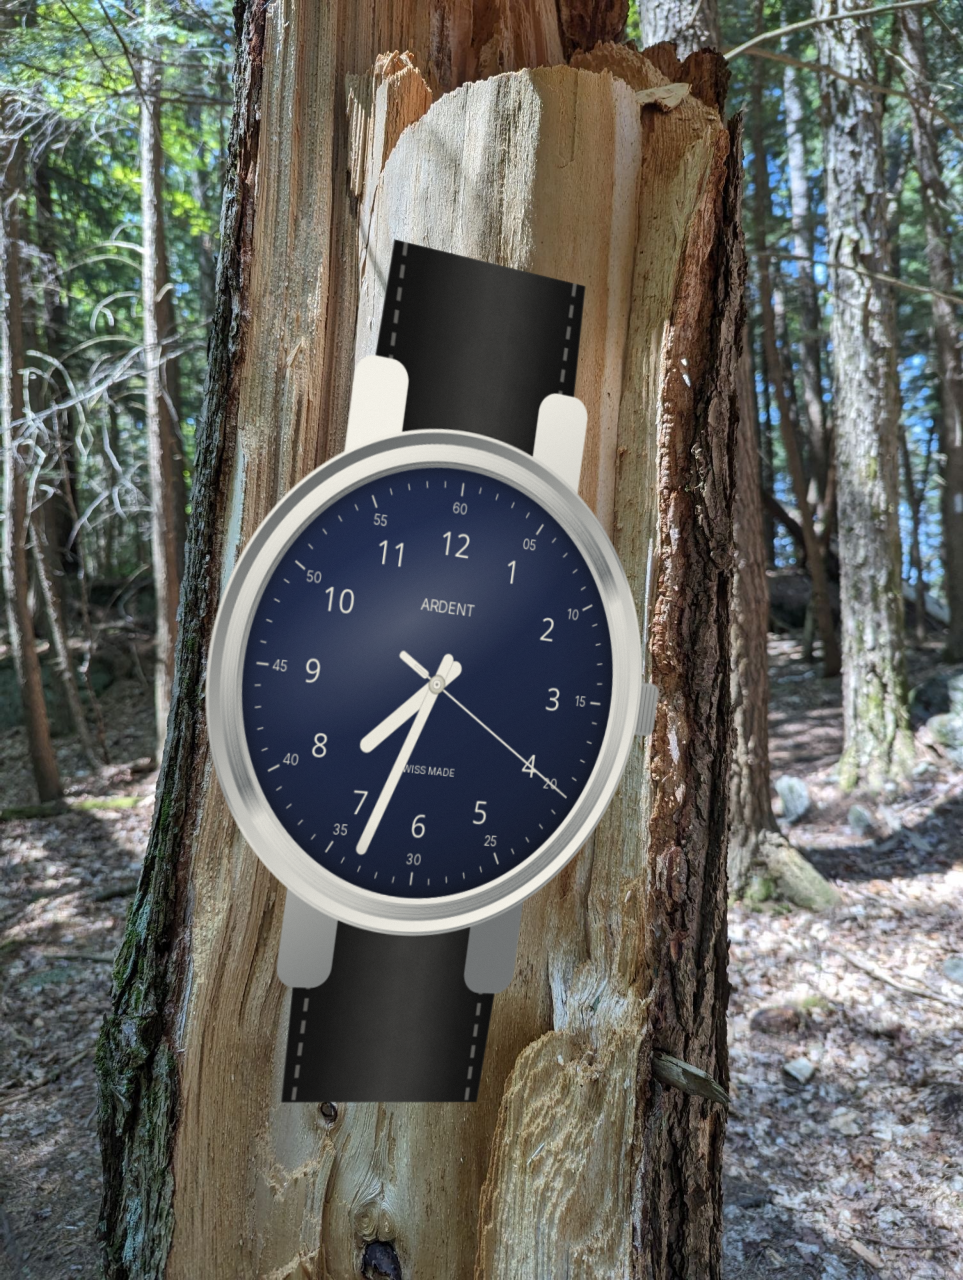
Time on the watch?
7:33:20
